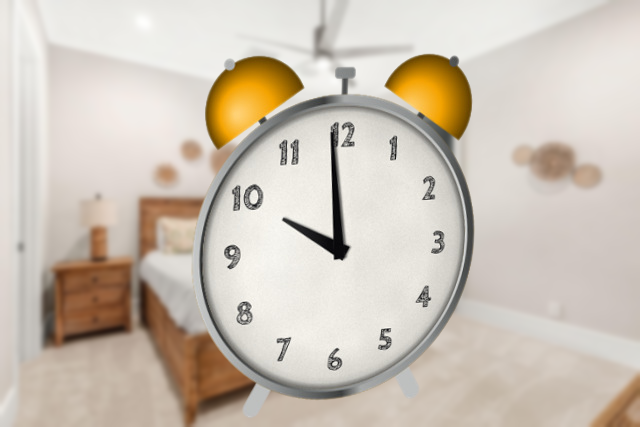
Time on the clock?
9:59
